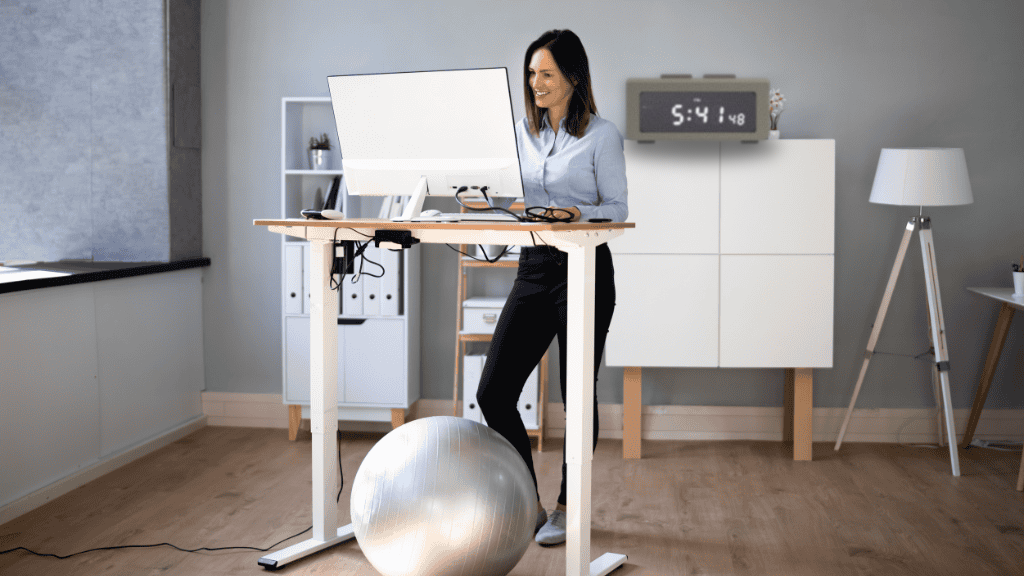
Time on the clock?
5:41:48
